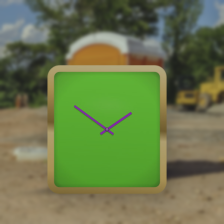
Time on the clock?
1:51
